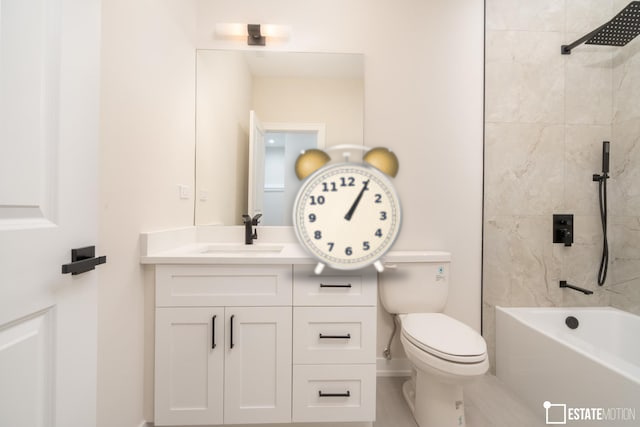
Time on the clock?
1:05
